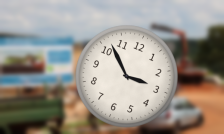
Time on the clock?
2:52
